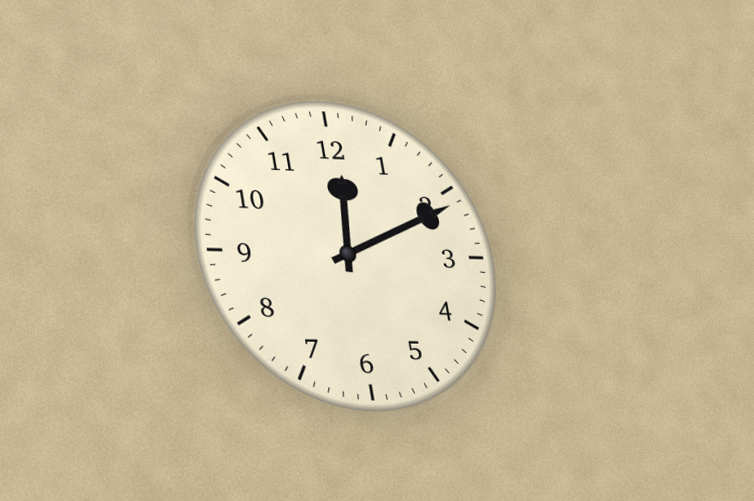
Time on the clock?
12:11
